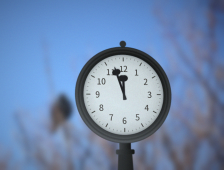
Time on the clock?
11:57
